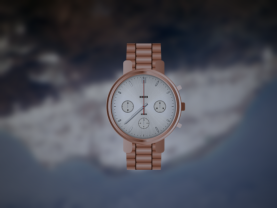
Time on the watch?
7:38
